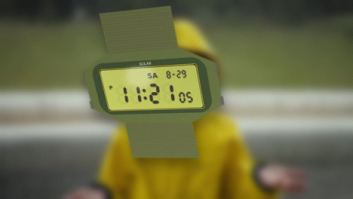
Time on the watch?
11:21:05
